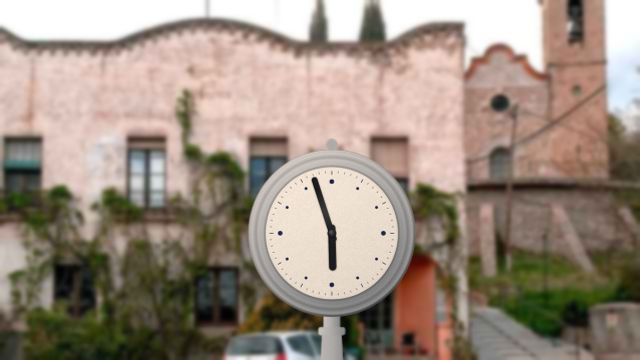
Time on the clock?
5:57
